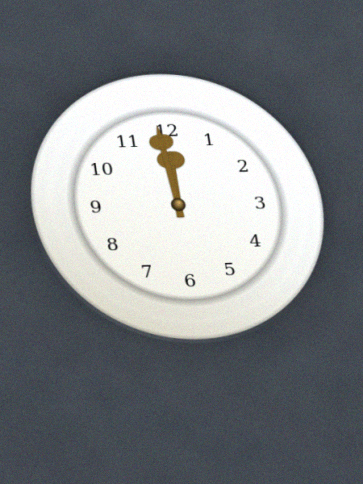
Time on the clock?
11:59
